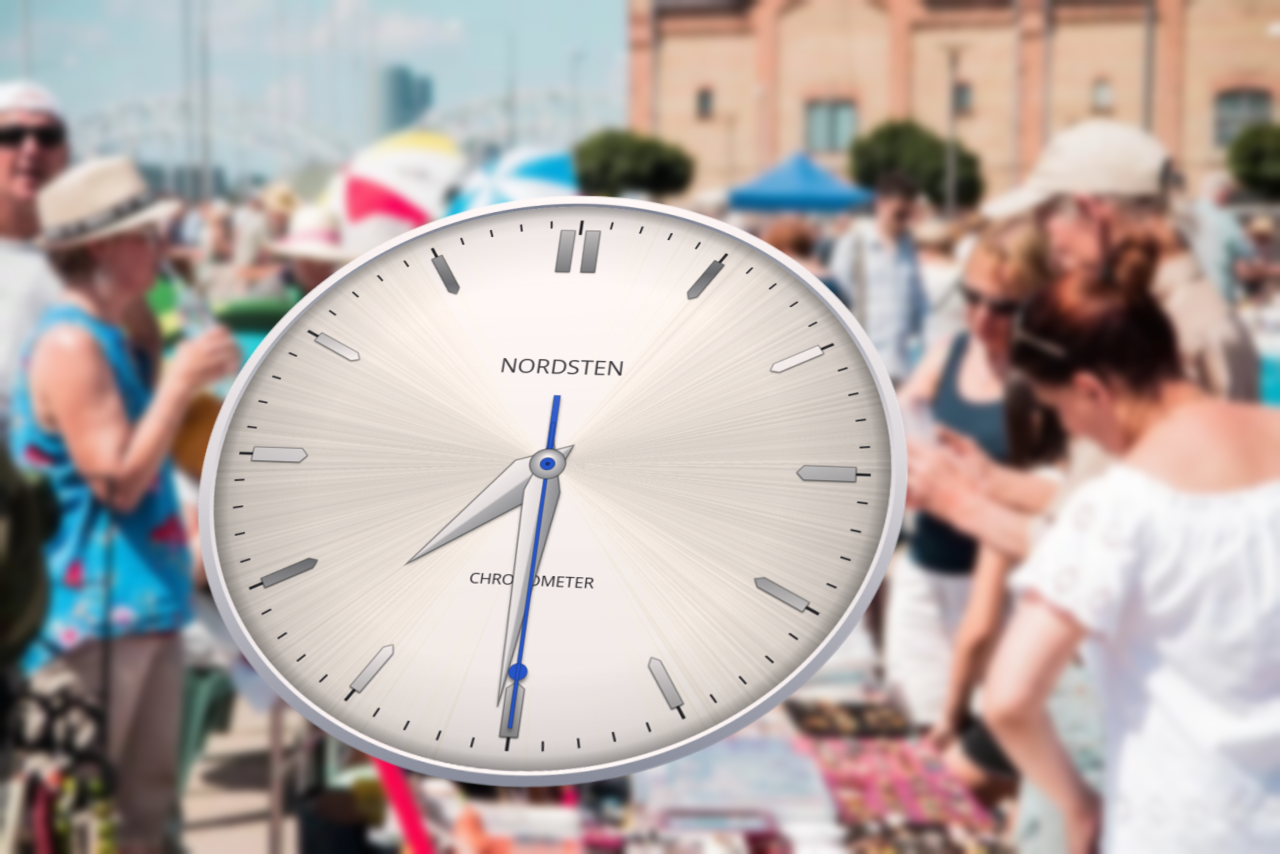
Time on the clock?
7:30:30
